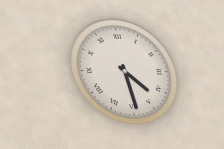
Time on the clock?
4:29
